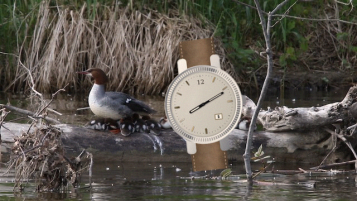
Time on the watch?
8:11
